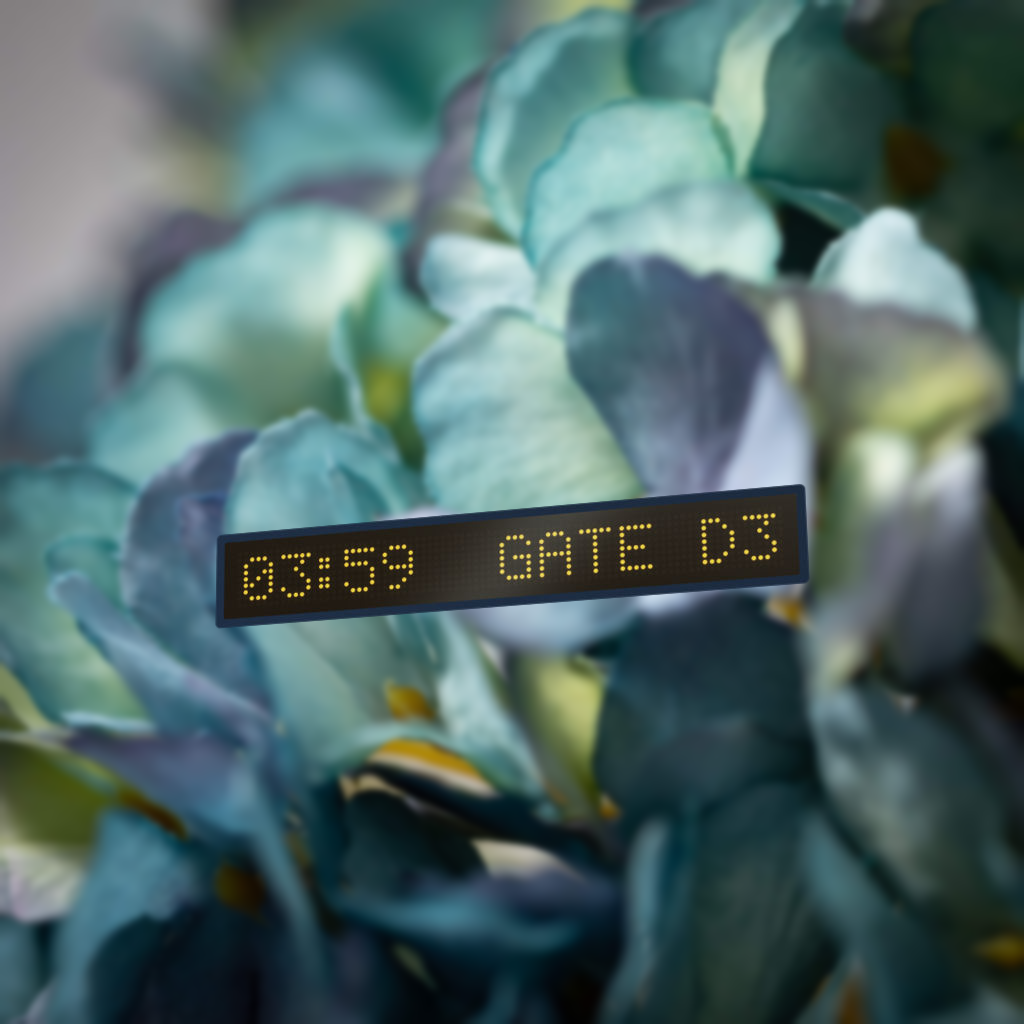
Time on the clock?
3:59
